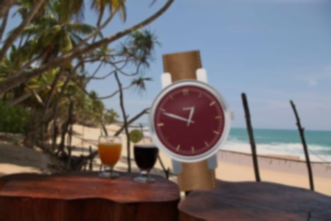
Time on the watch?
12:49
